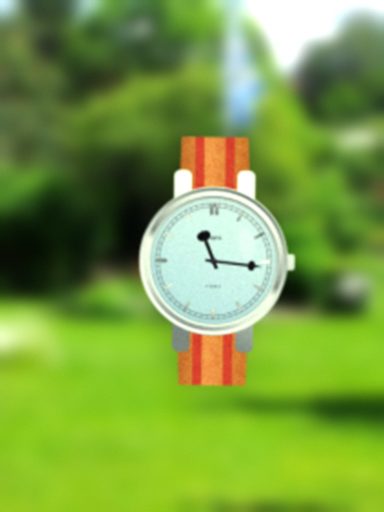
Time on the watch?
11:16
